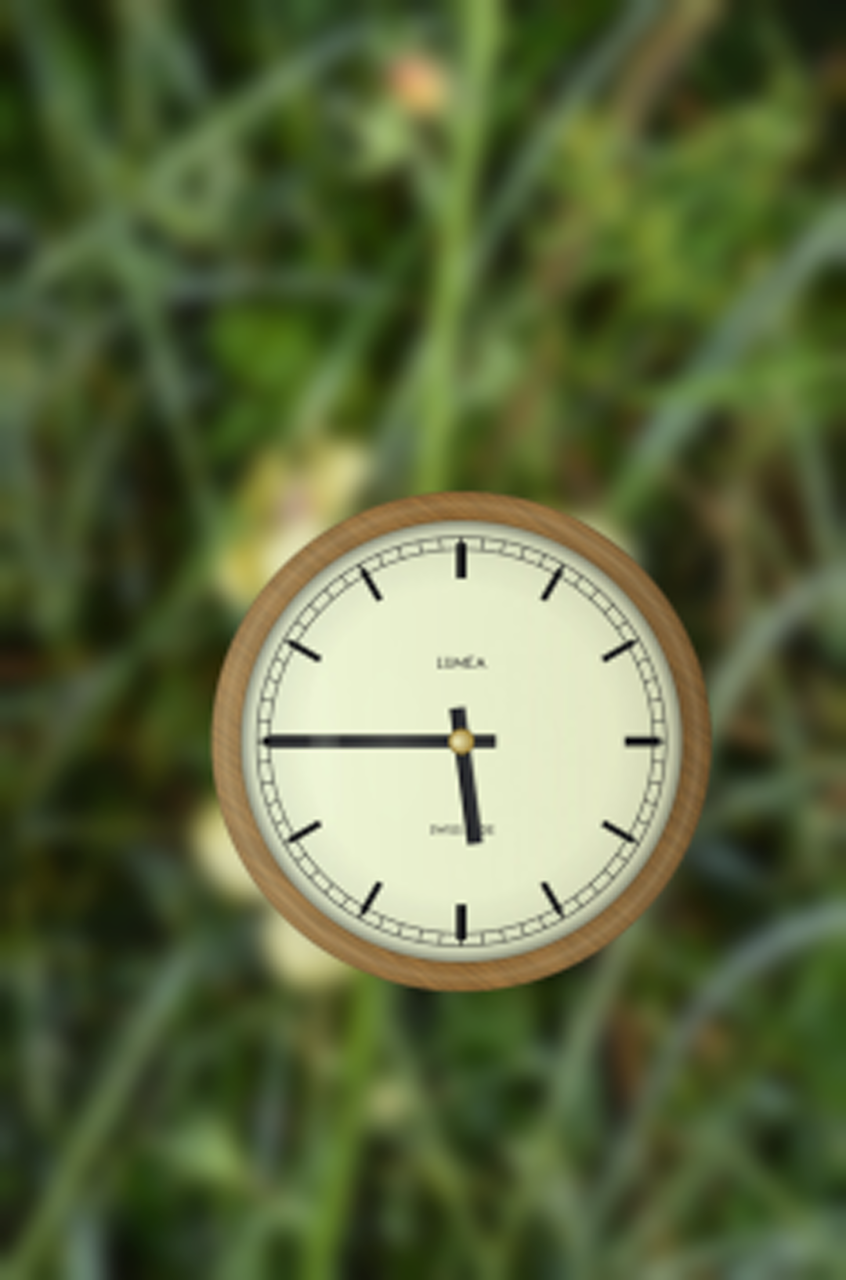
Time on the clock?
5:45
